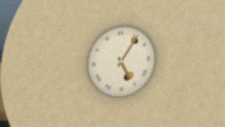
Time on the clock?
5:06
